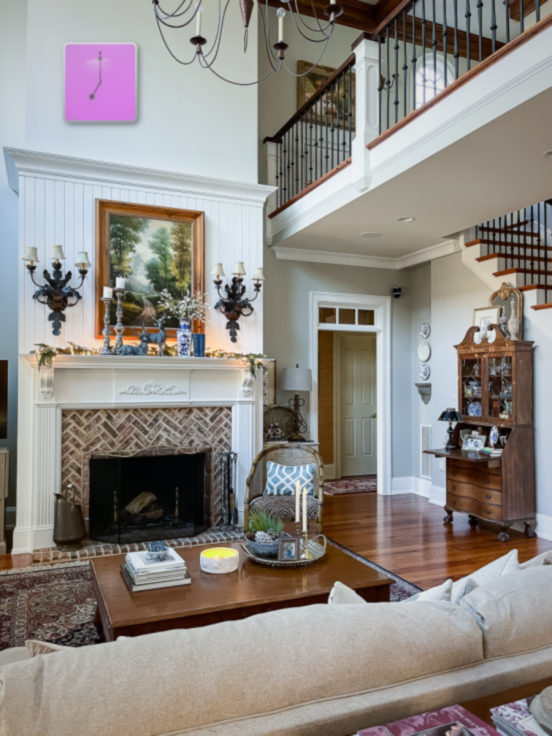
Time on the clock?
7:00
